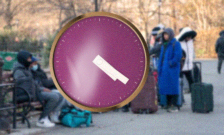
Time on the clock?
4:21
